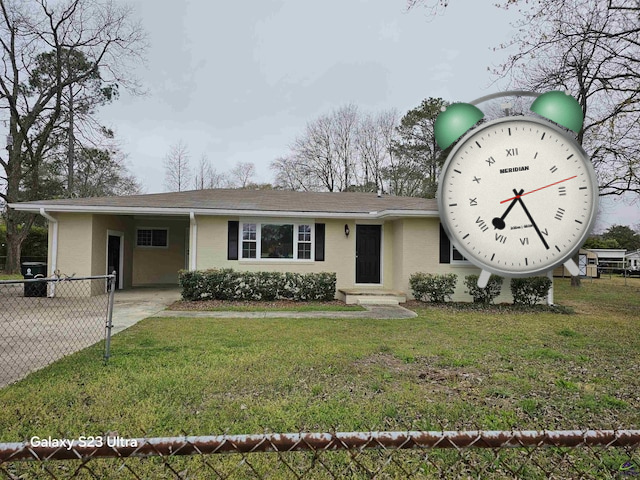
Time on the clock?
7:26:13
